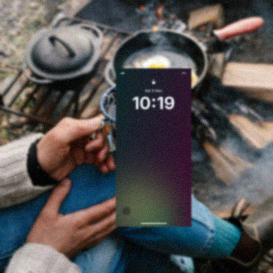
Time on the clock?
10:19
